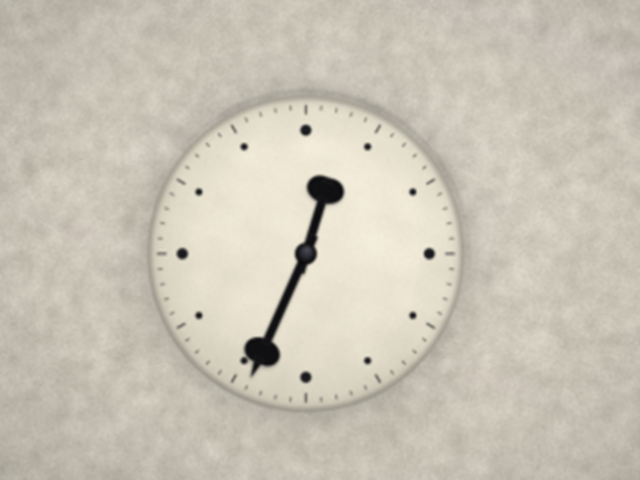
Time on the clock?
12:34
